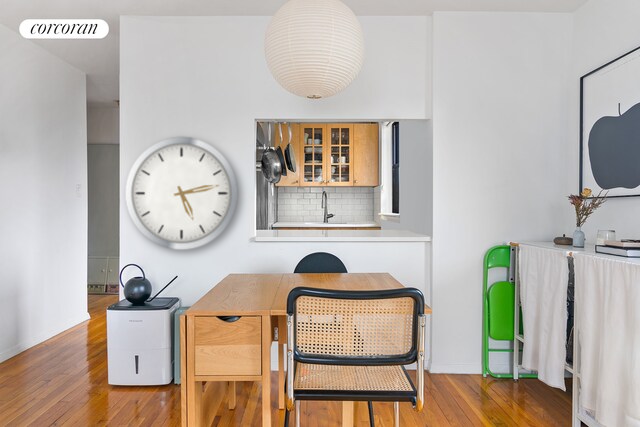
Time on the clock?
5:13
